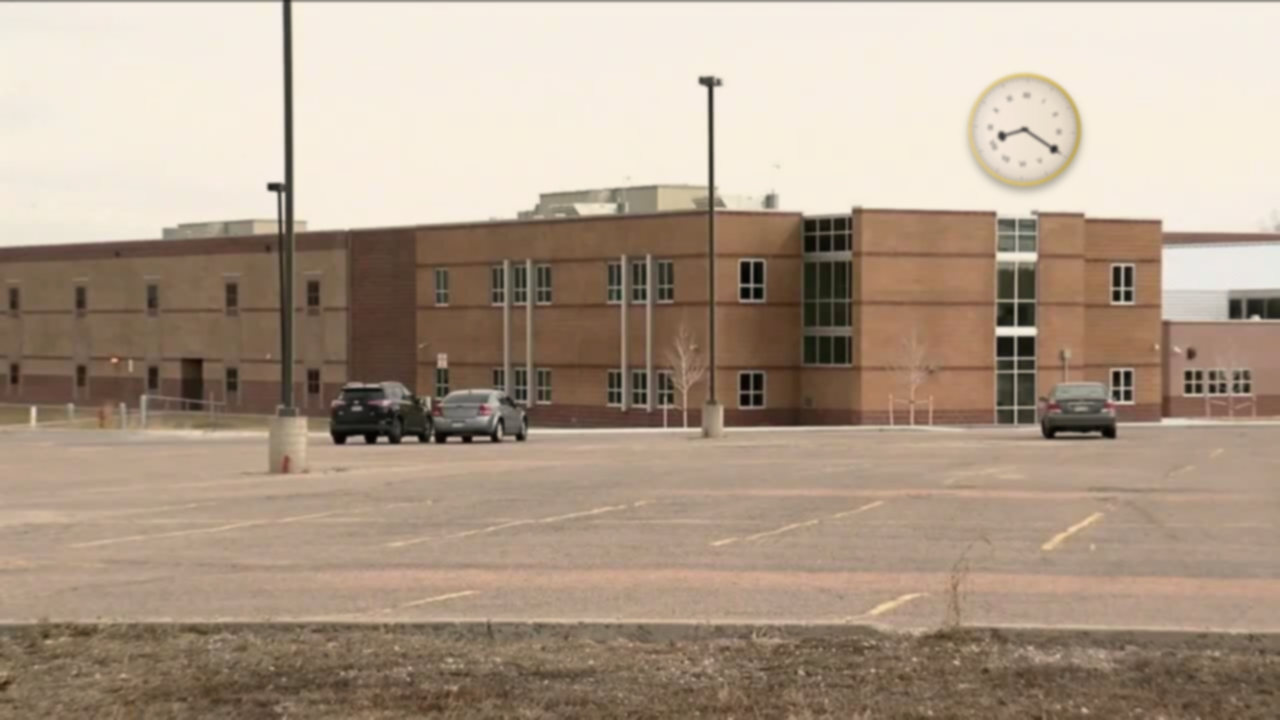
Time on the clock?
8:20
